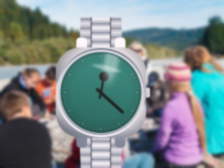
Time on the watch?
12:22
